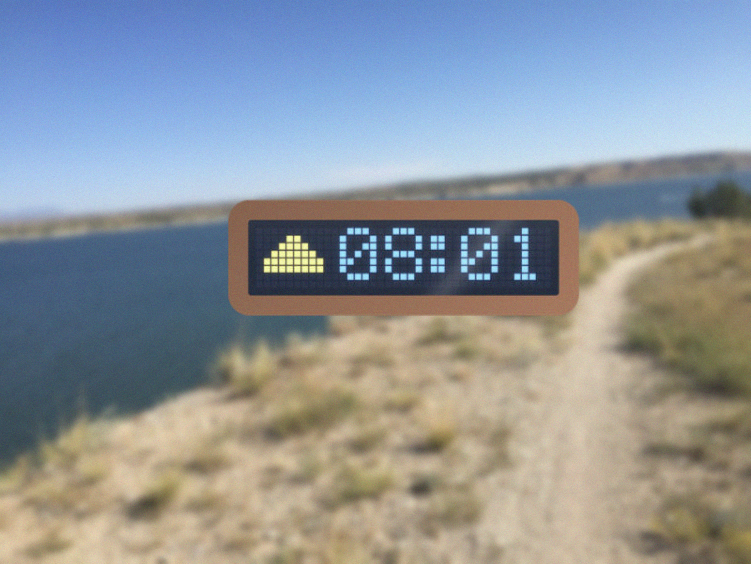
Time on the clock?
8:01
